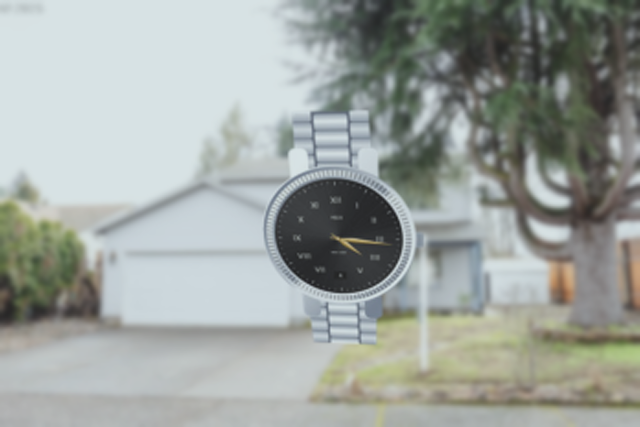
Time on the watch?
4:16
